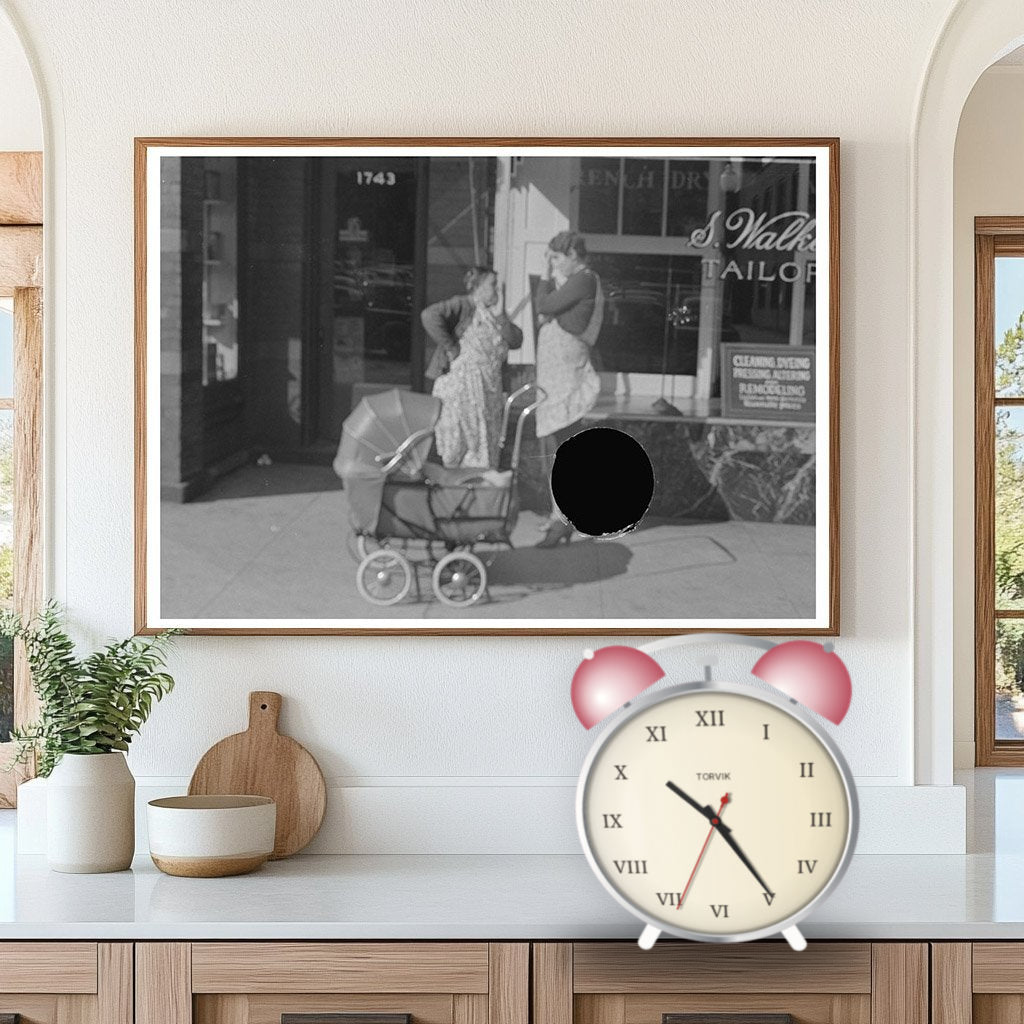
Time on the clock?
10:24:34
